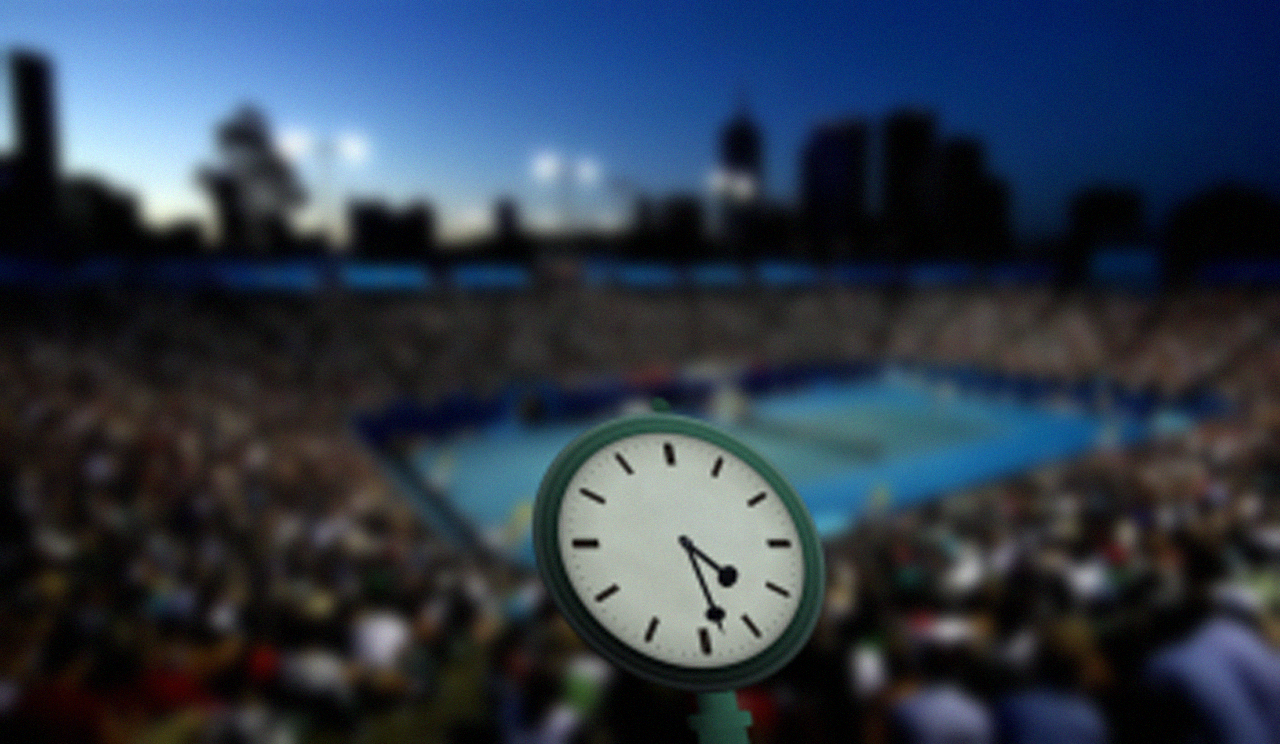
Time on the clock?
4:28
